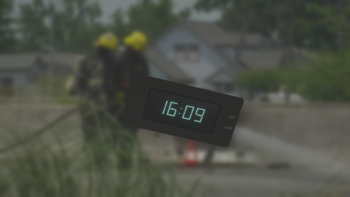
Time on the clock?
16:09
